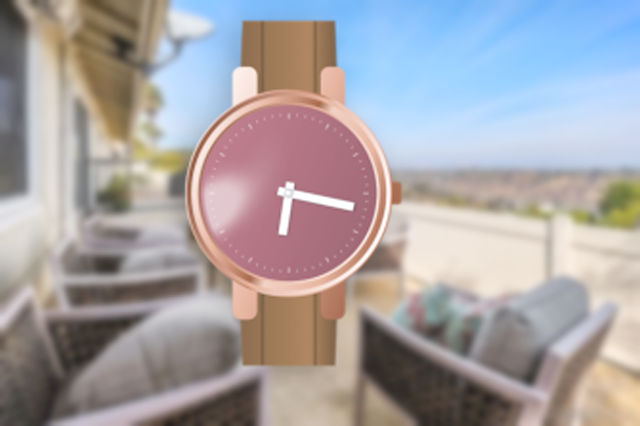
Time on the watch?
6:17
